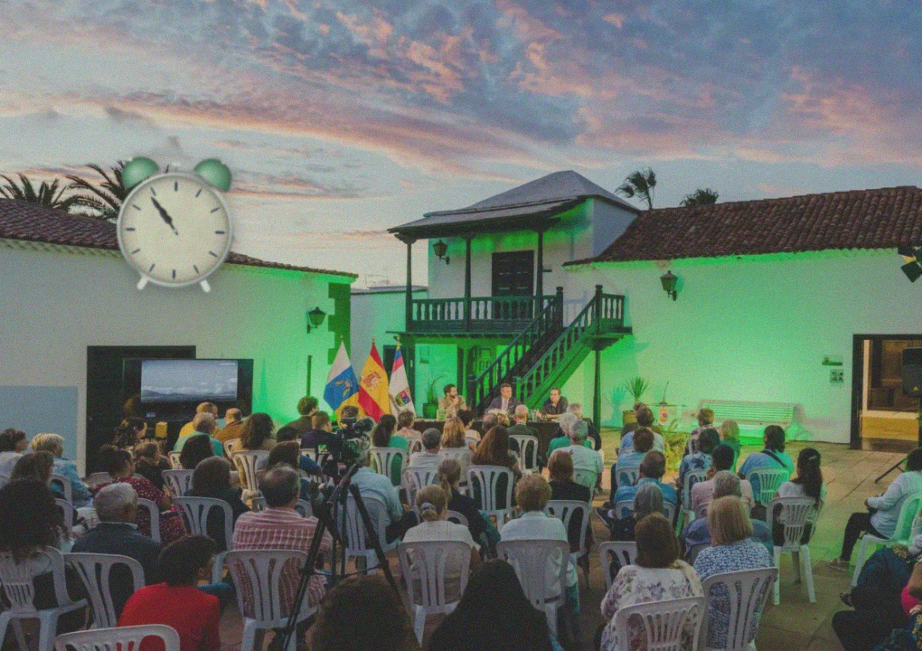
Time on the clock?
10:54
